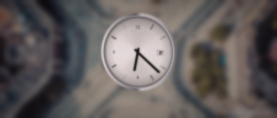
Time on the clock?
6:22
